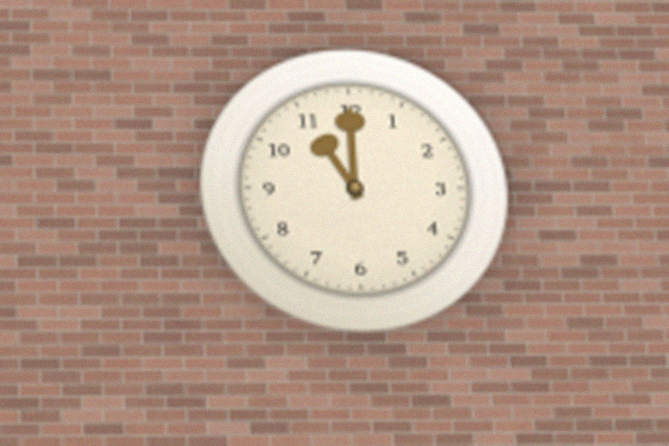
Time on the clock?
11:00
